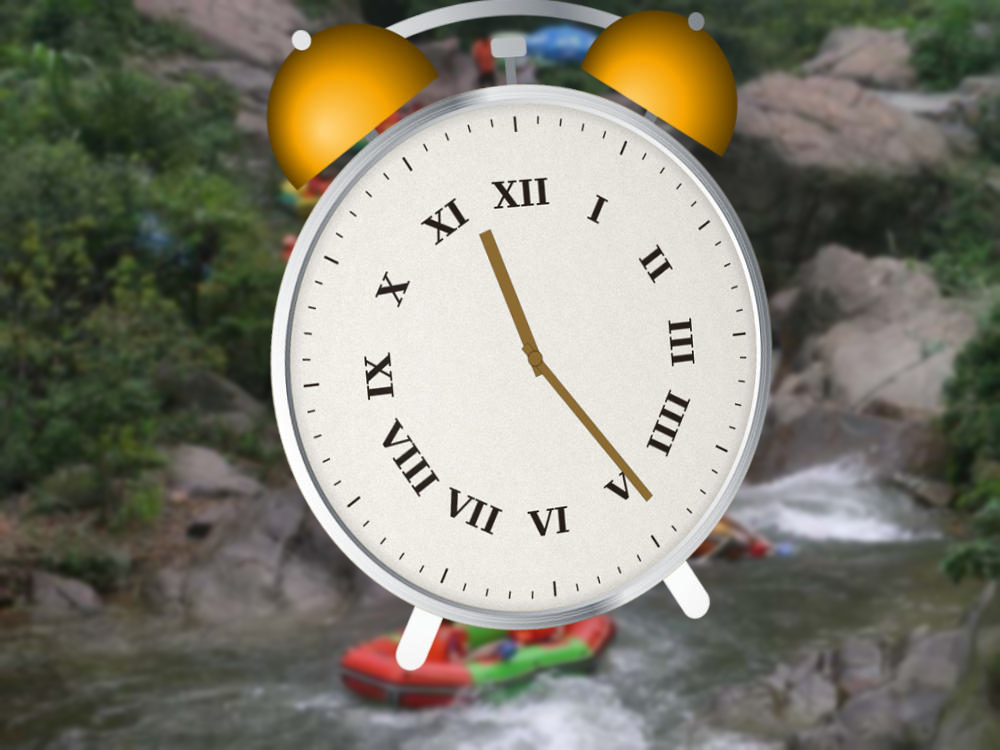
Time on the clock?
11:24
